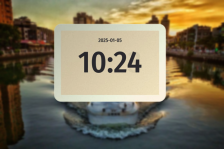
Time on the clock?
10:24
